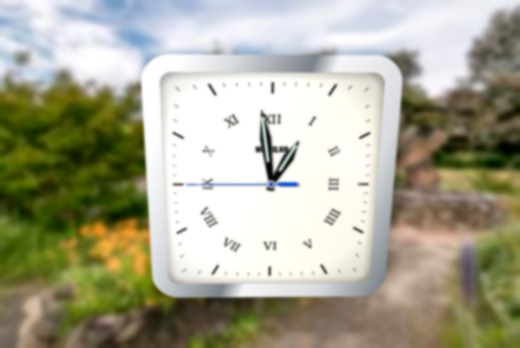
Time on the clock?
12:58:45
